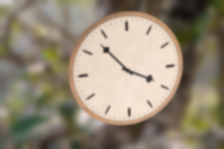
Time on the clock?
3:53
